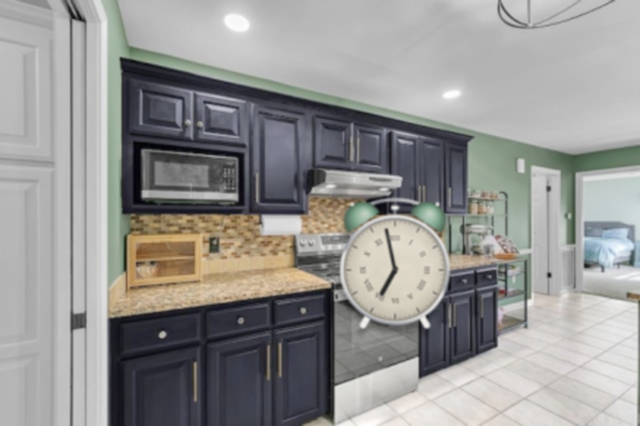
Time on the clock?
6:58
